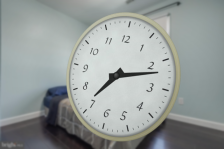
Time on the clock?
7:12
